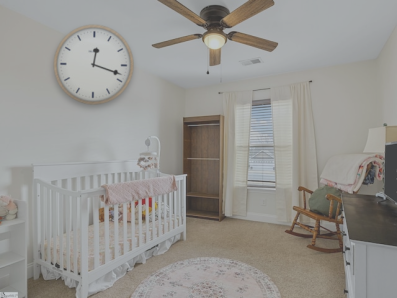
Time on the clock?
12:18
